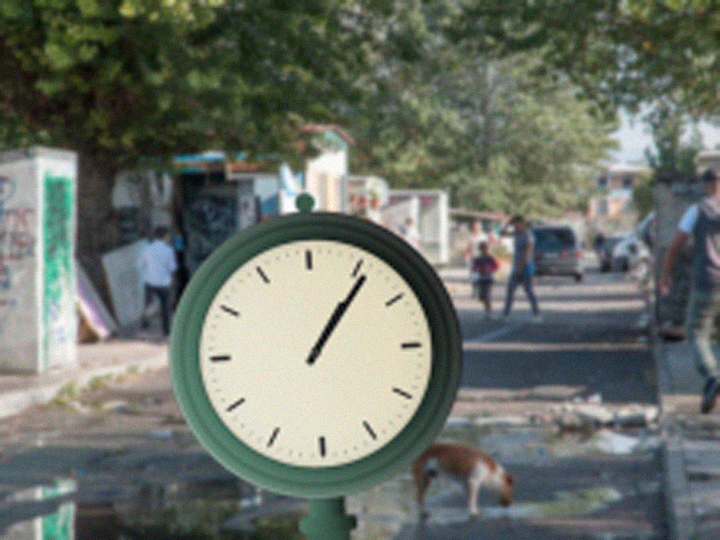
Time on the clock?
1:06
